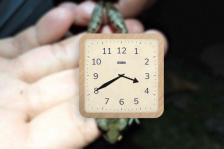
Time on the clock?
3:40
